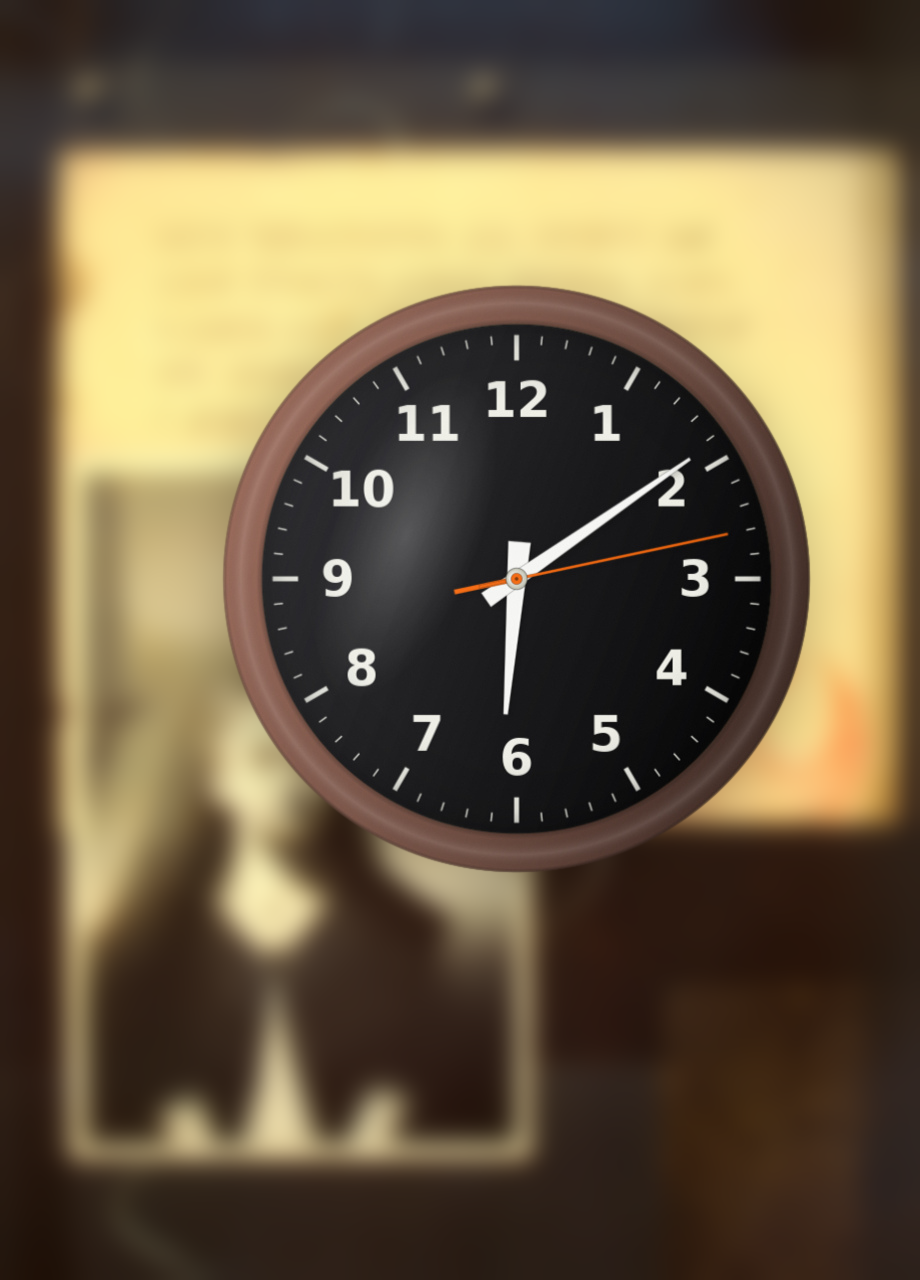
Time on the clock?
6:09:13
